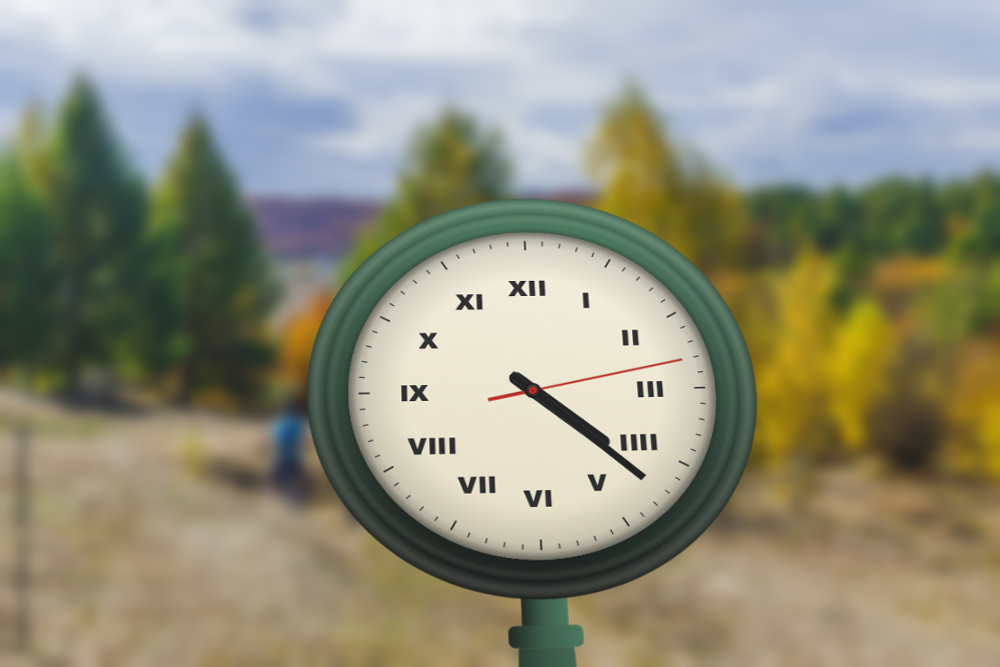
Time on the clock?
4:22:13
